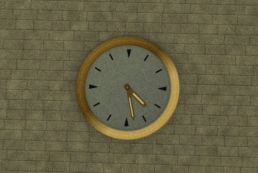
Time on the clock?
4:28
